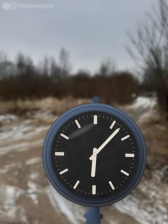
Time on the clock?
6:07
